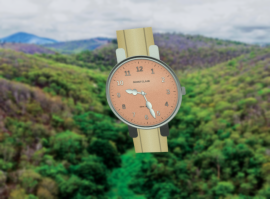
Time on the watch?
9:27
